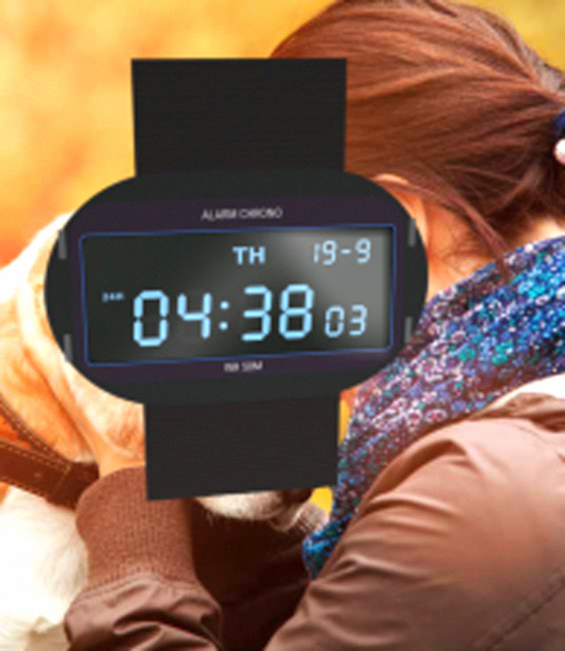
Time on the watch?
4:38:03
